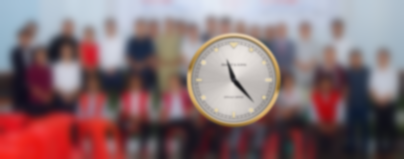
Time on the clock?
11:23
